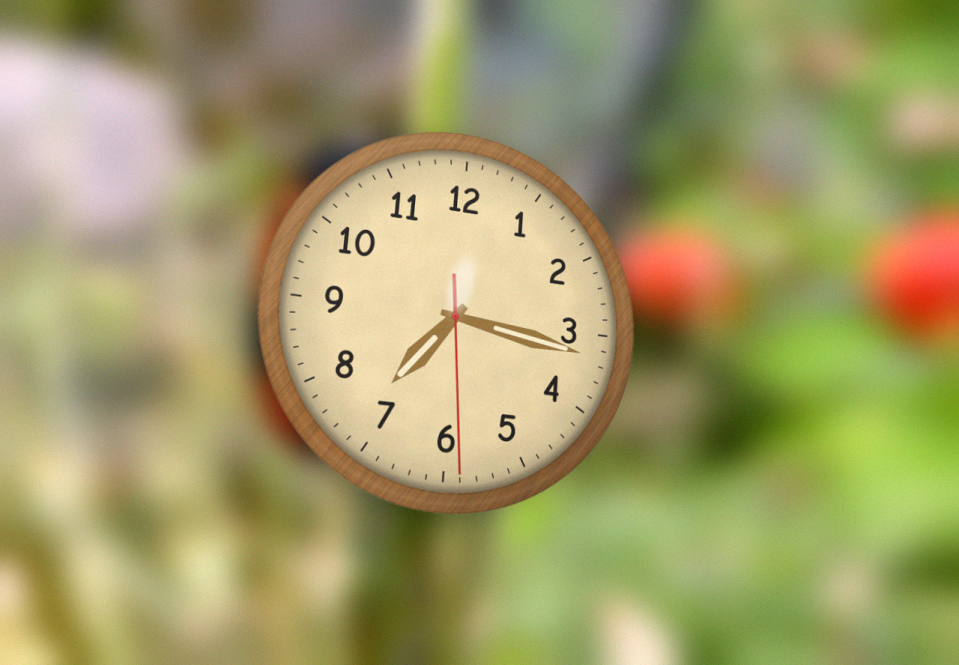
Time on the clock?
7:16:29
